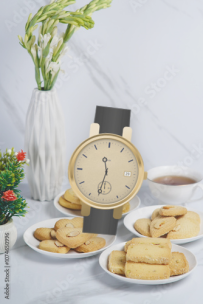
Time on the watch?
11:32
